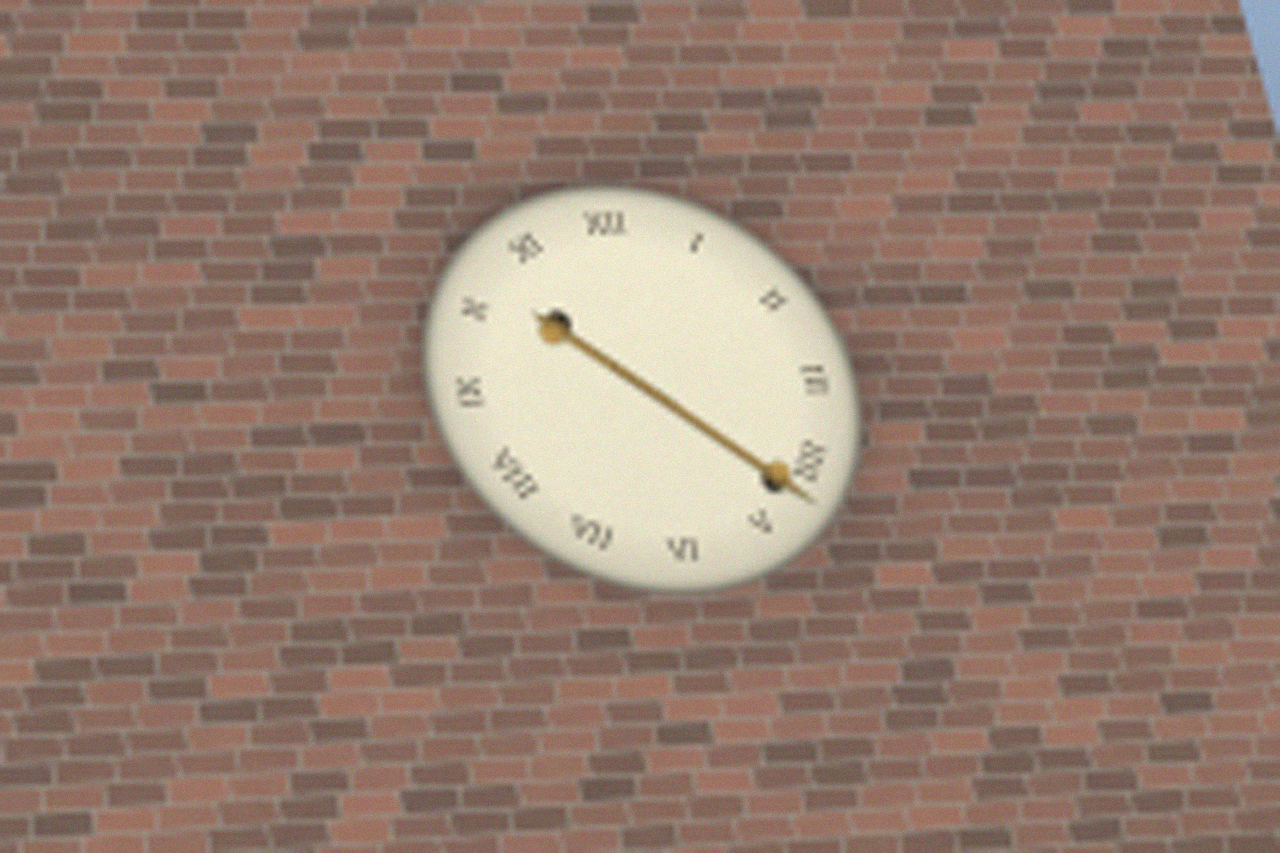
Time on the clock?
10:22
